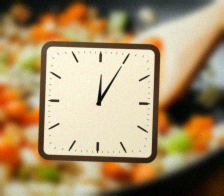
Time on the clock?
12:05
